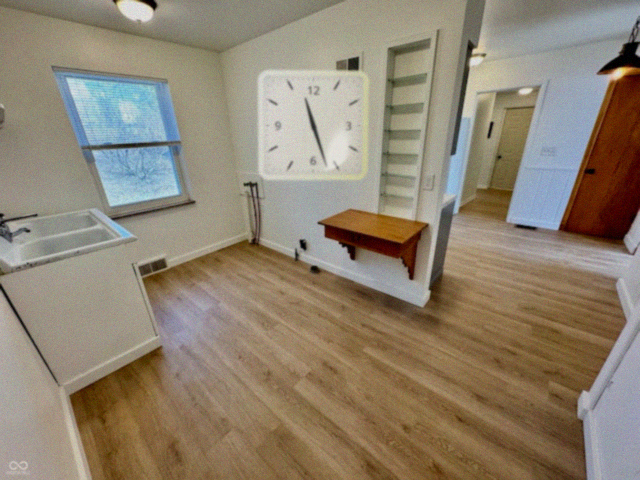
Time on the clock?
11:27
